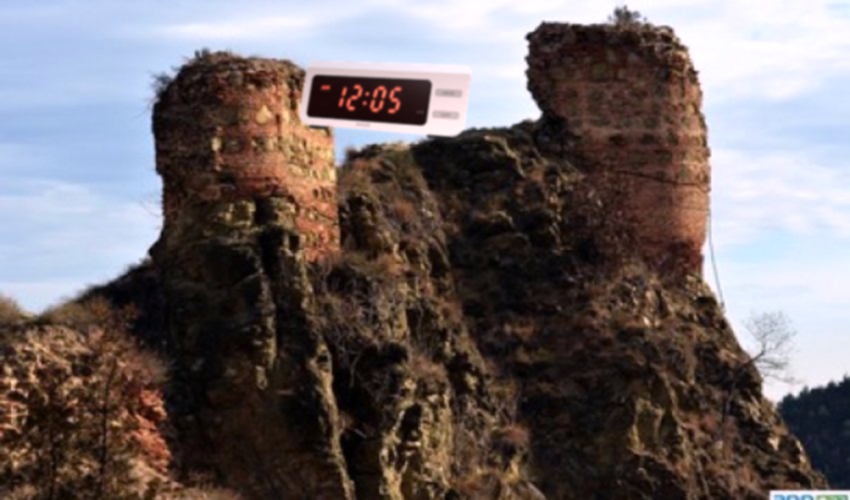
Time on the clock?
12:05
